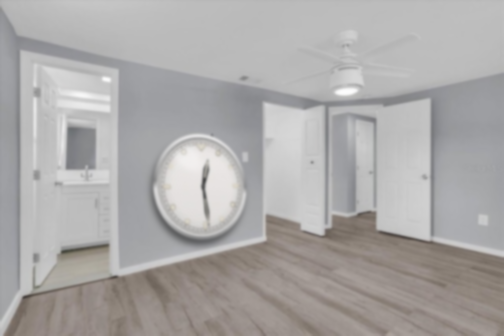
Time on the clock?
12:29
